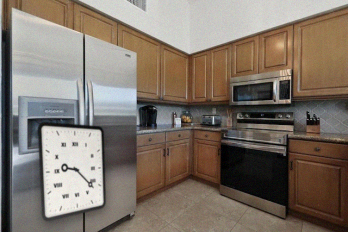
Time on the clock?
9:22
